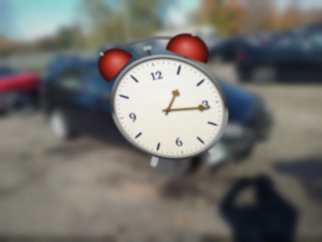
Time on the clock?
1:16
